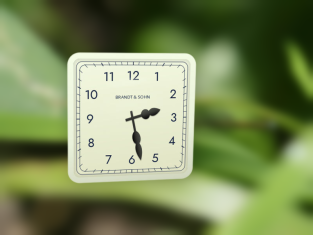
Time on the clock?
2:28
